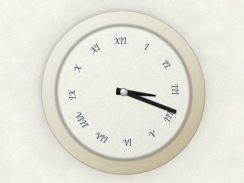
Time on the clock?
3:19
